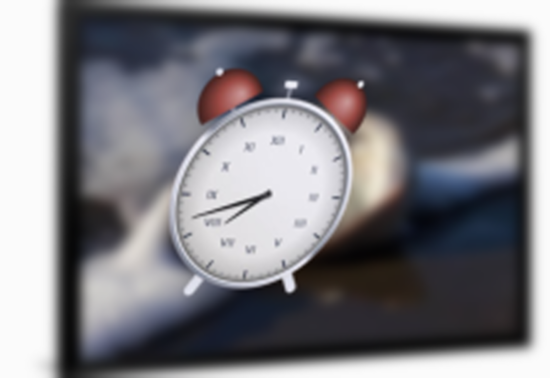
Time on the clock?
7:42
